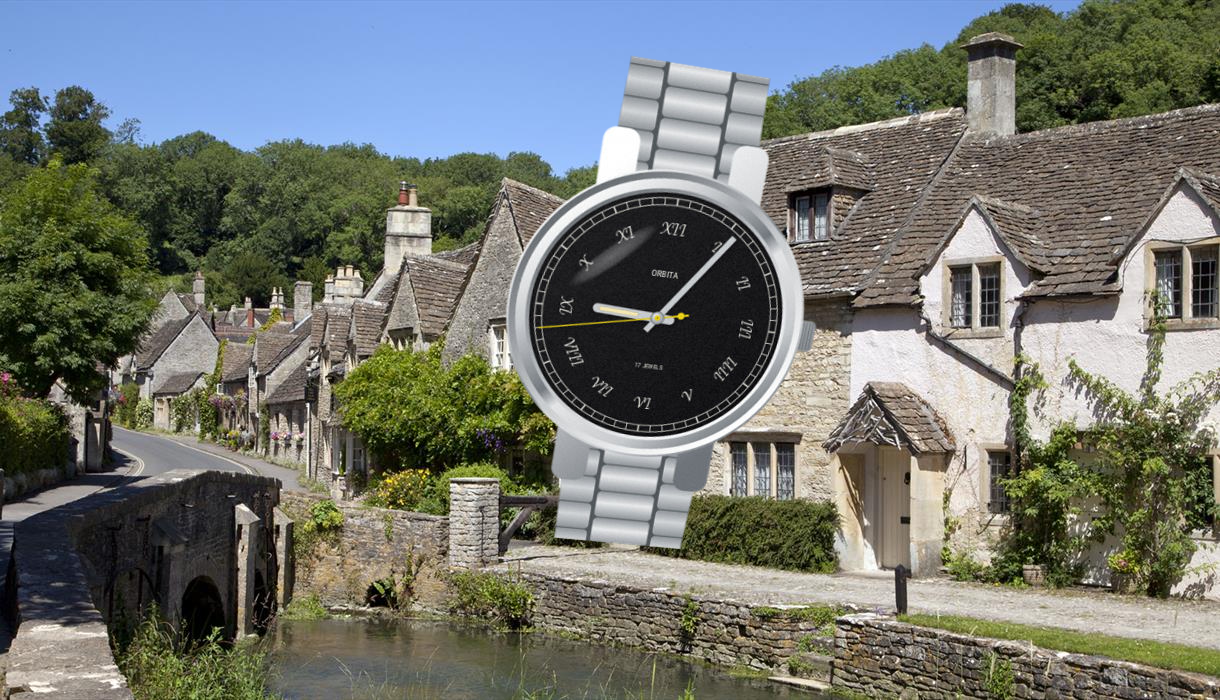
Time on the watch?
9:05:43
